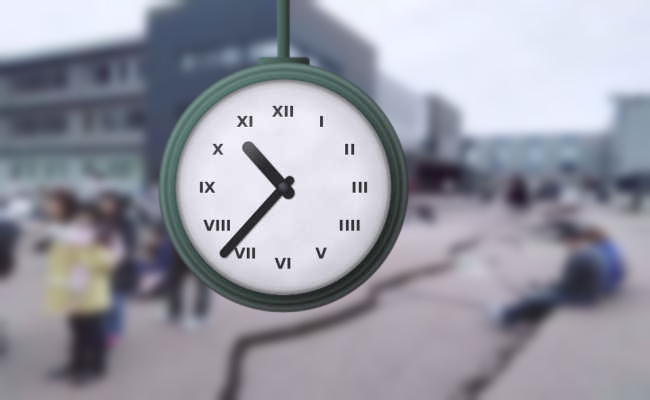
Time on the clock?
10:37
